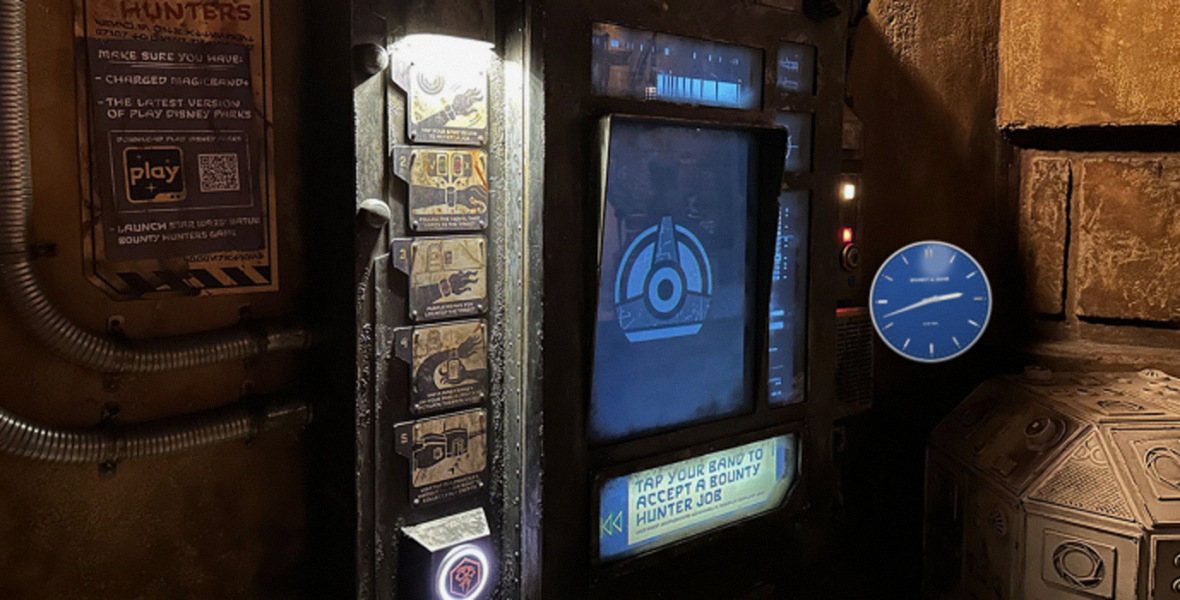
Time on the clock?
2:42
